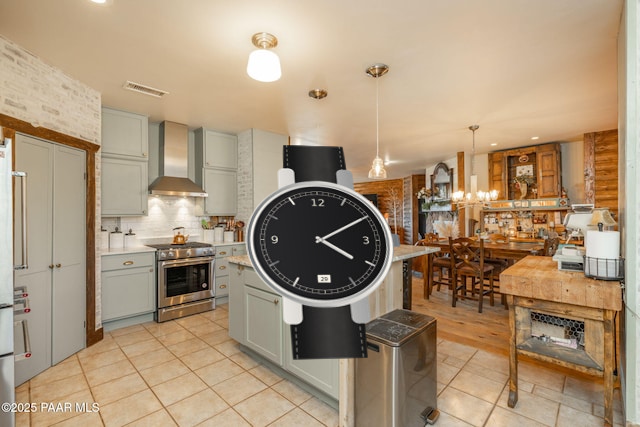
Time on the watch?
4:10
